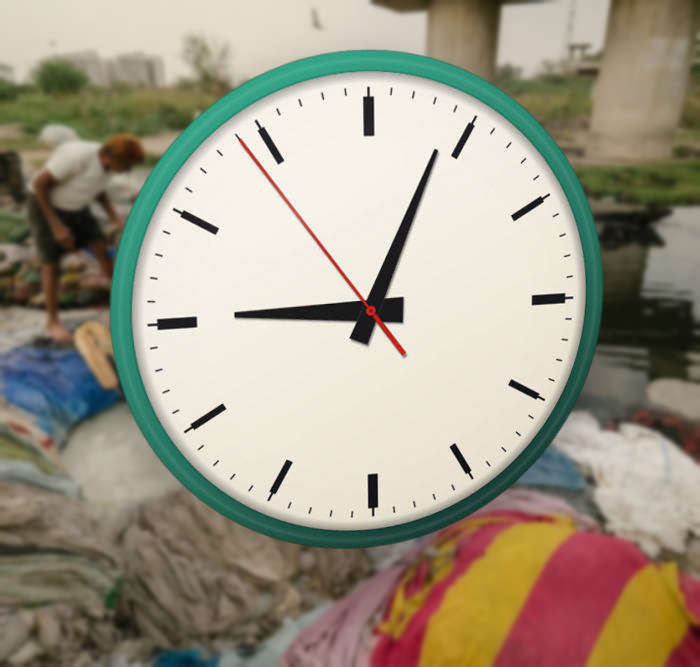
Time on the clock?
9:03:54
